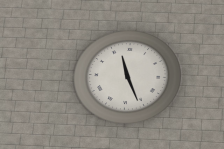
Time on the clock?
11:26
